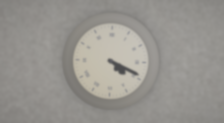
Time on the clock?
4:19
